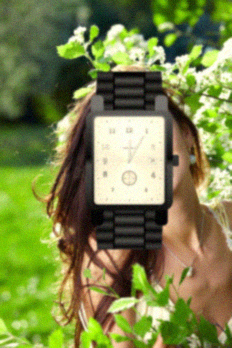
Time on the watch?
12:05
